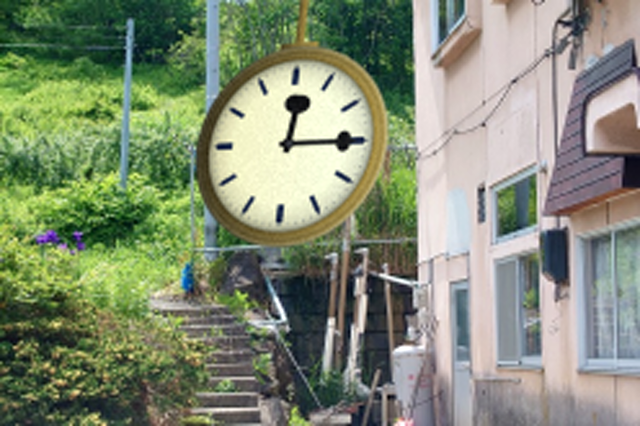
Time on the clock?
12:15
